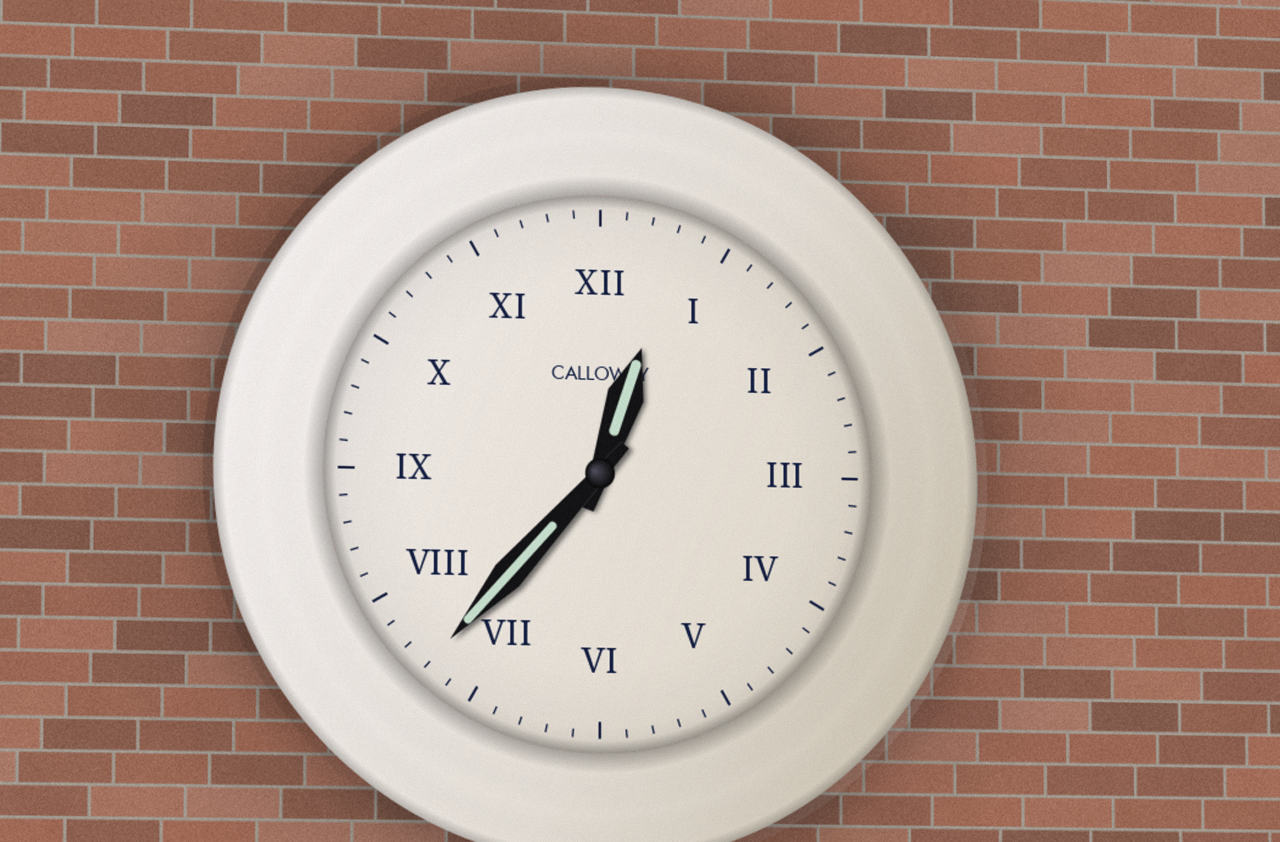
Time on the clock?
12:37
